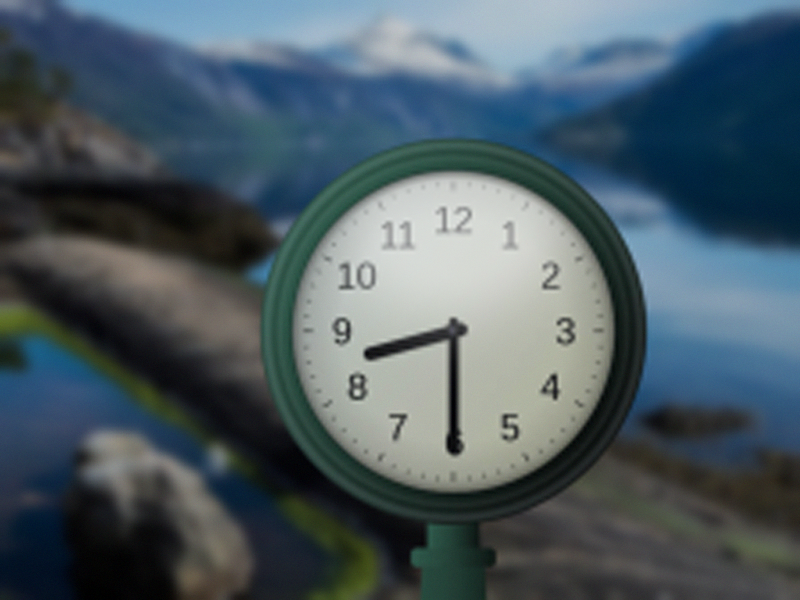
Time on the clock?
8:30
